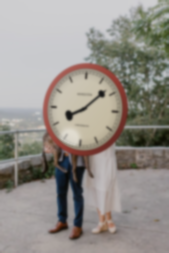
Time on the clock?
8:08
